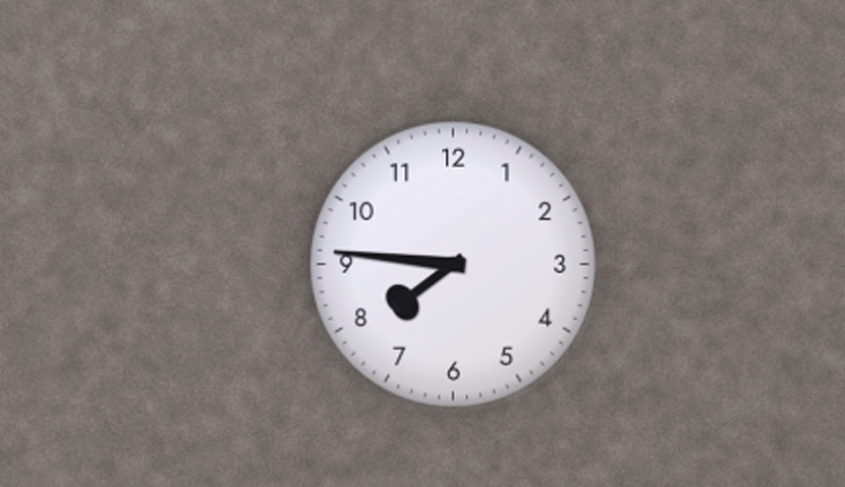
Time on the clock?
7:46
